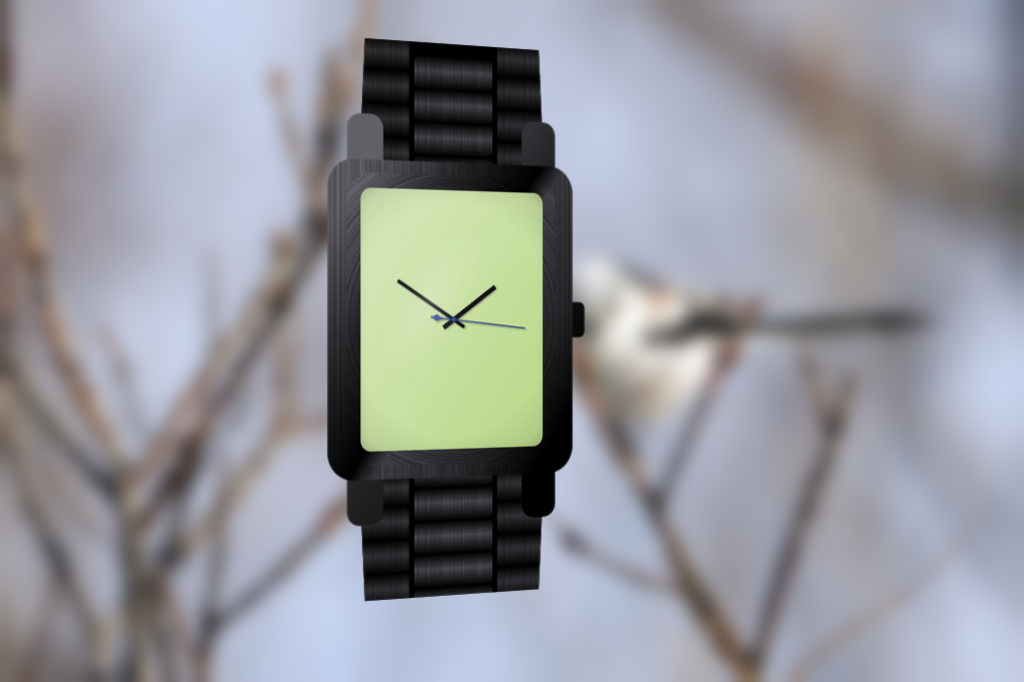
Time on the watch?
1:50:16
